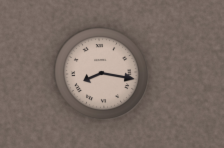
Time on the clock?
8:17
